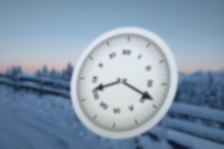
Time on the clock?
8:19
